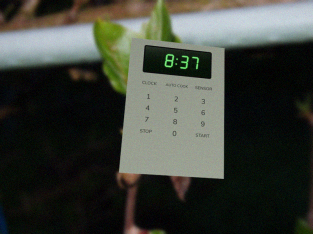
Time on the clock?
8:37
